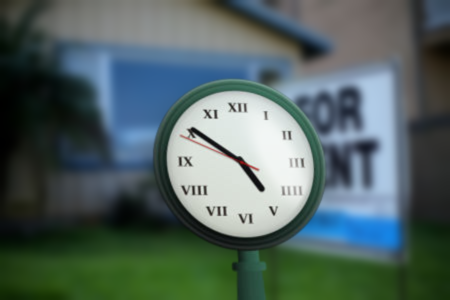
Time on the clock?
4:50:49
